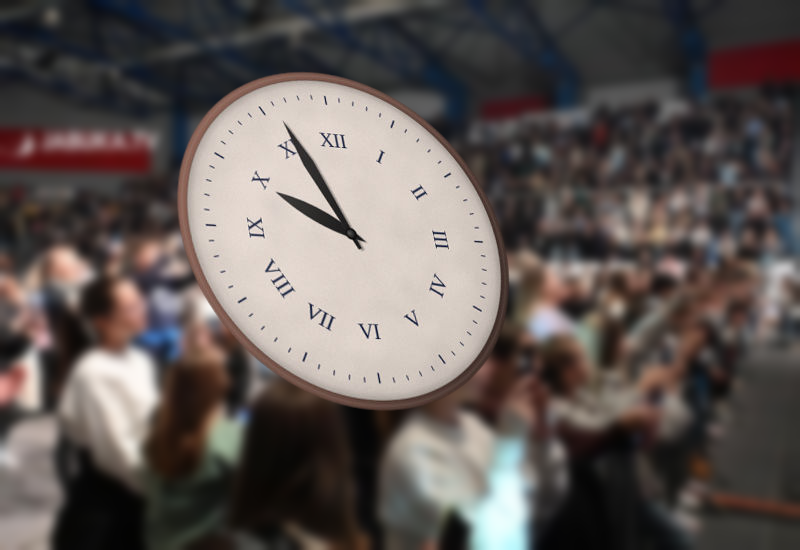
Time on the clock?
9:56
